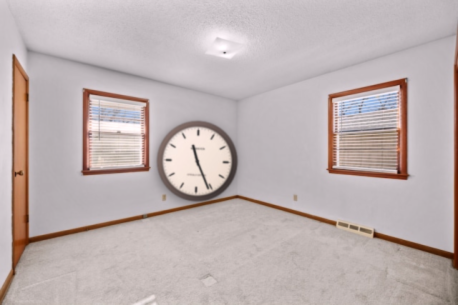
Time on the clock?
11:26
